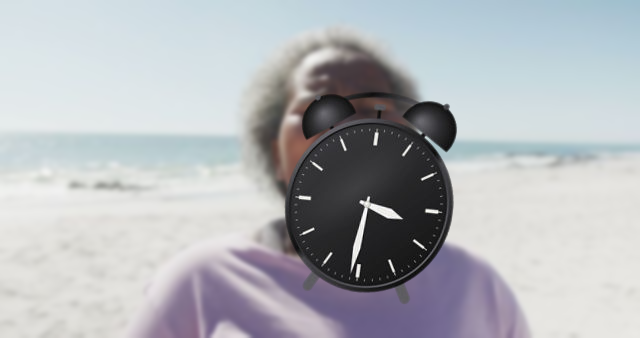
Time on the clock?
3:31
